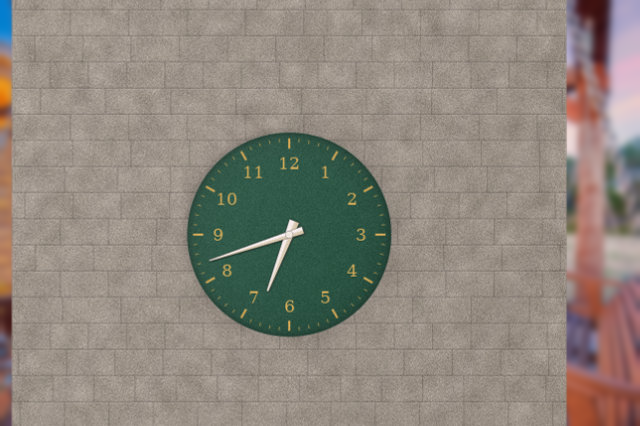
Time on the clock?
6:42
